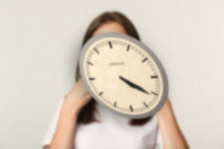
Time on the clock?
4:21
